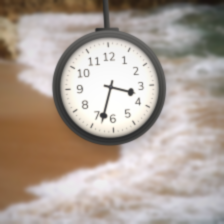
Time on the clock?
3:33
